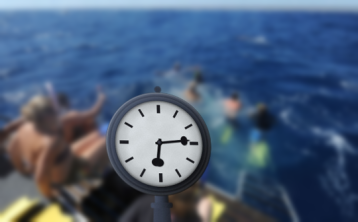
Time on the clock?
6:14
